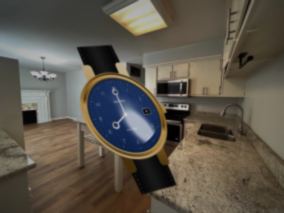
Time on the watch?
8:00
